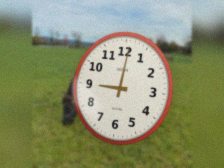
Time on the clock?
9:01
